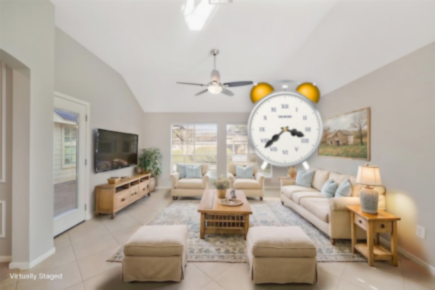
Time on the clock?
3:38
